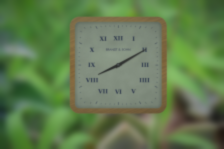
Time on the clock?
8:10
